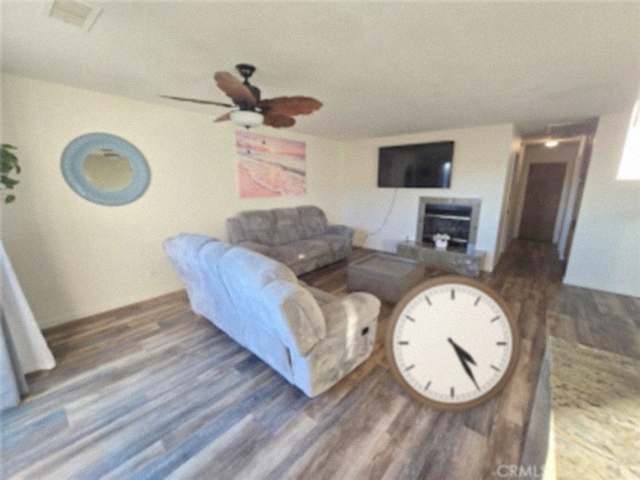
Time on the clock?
4:25
